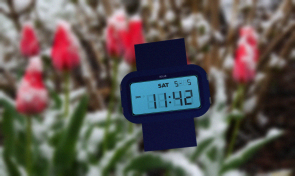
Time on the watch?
11:42
